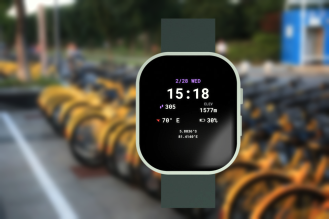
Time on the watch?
15:18
